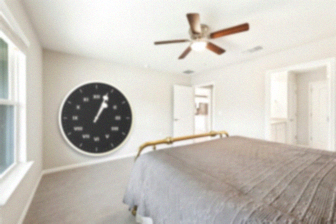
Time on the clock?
1:04
